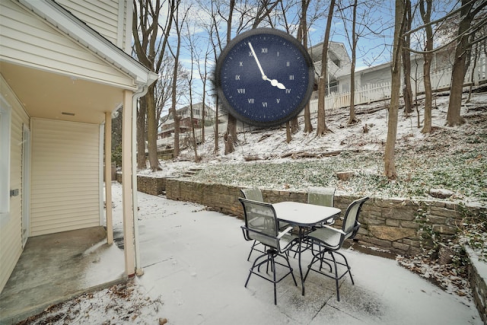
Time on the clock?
3:56
